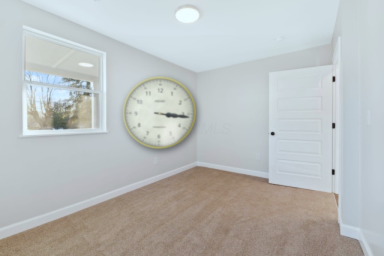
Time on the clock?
3:16
